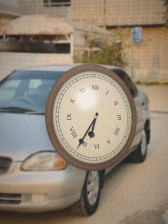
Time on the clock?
6:36
